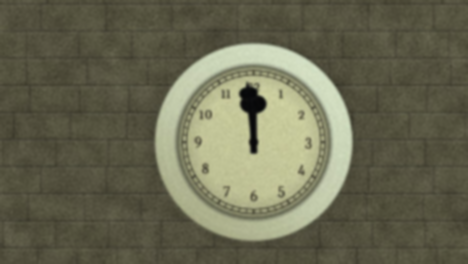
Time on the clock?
11:59
